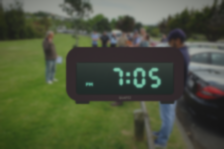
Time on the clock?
7:05
